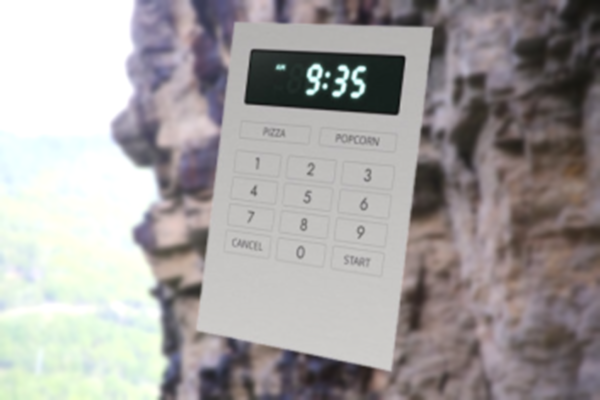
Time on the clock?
9:35
